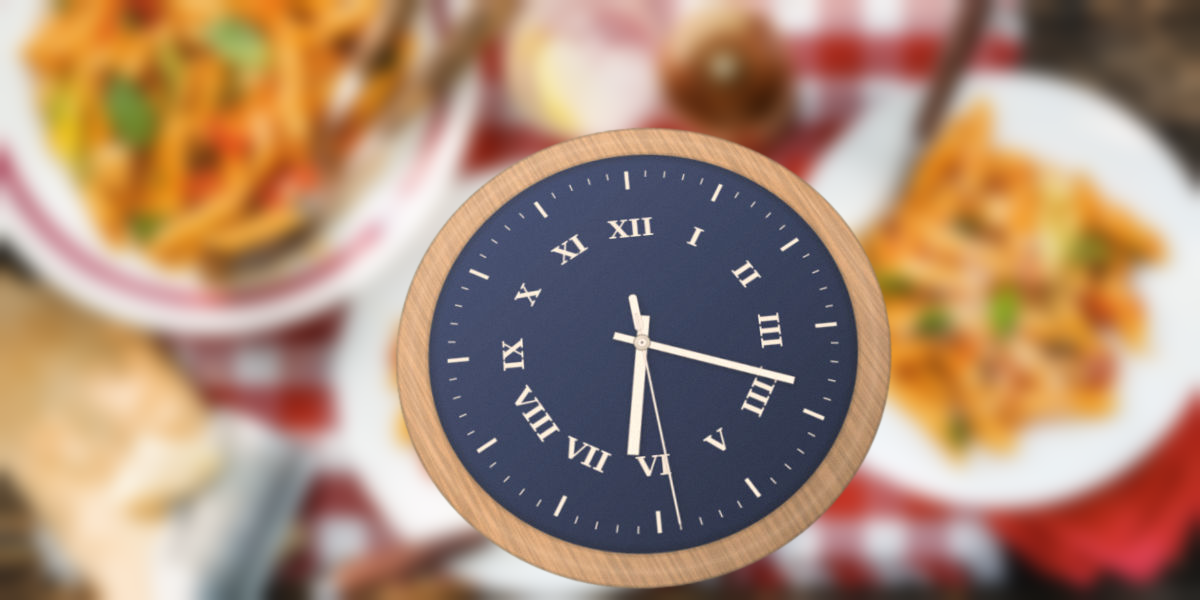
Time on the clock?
6:18:29
